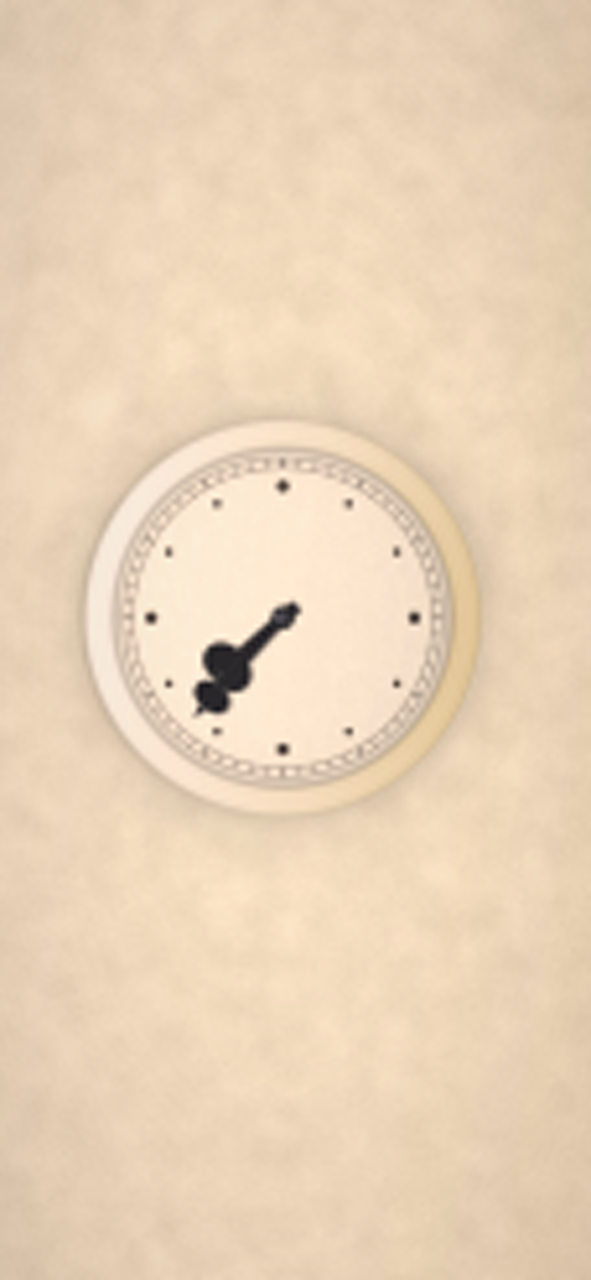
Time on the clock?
7:37
